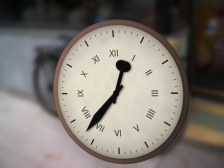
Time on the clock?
12:37
